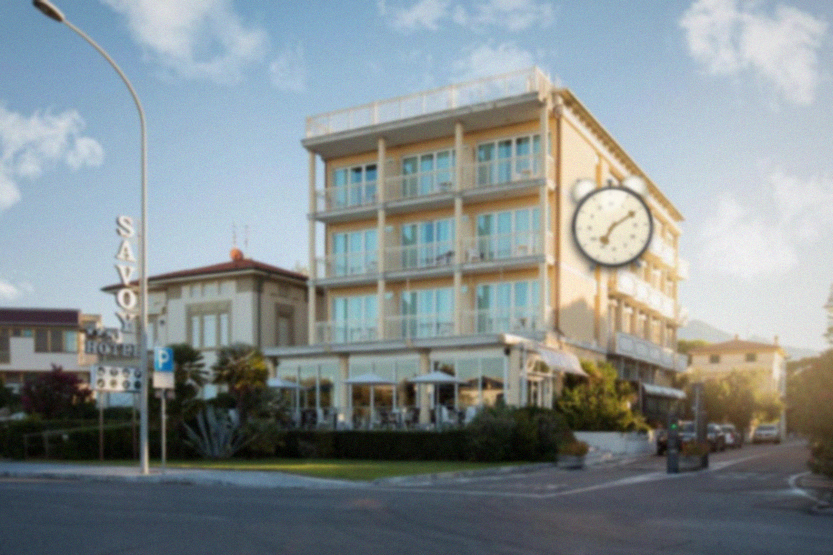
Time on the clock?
7:10
